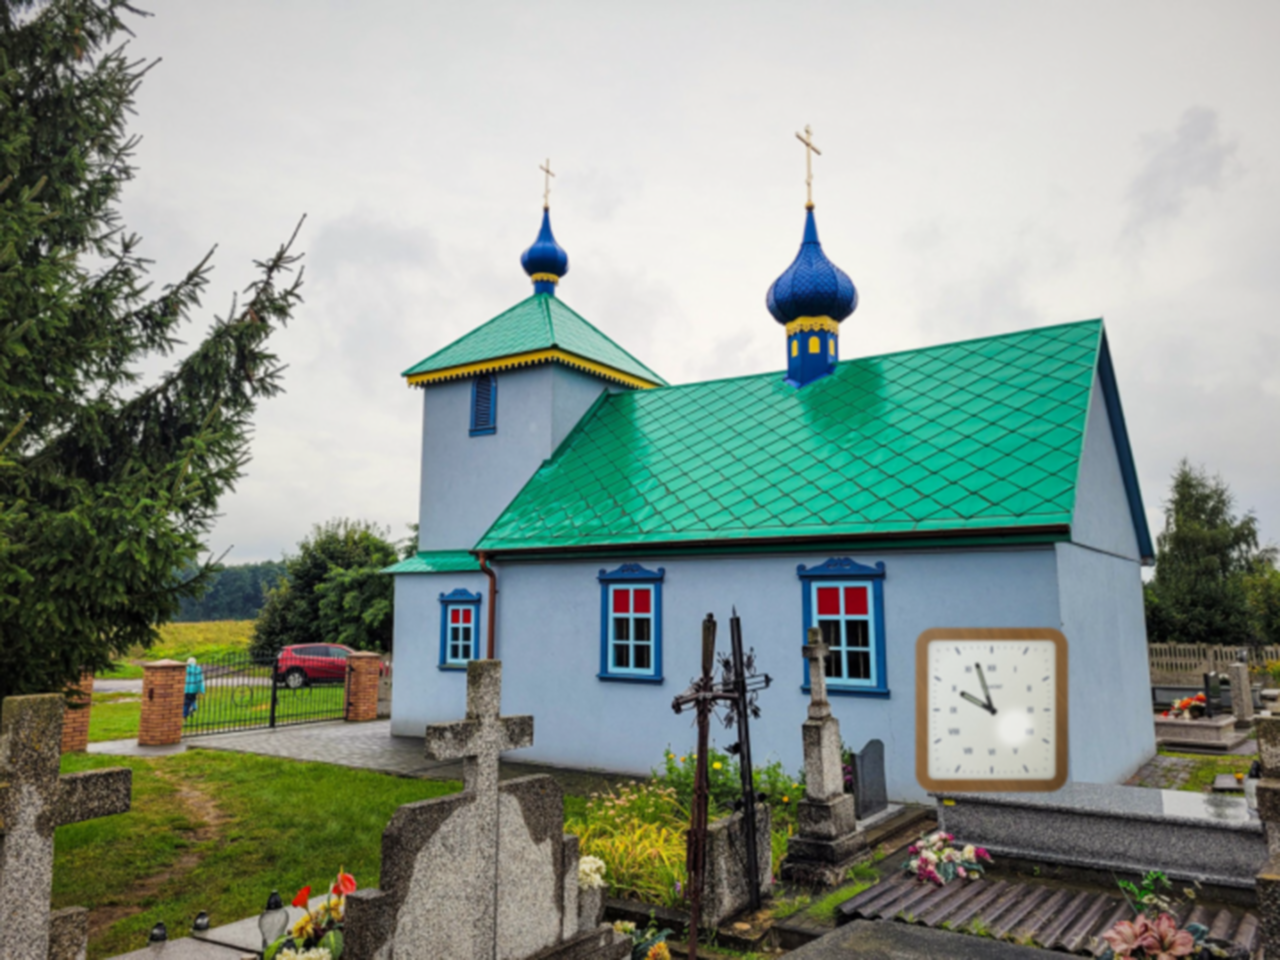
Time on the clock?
9:57
